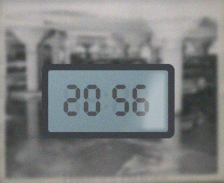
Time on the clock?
20:56
